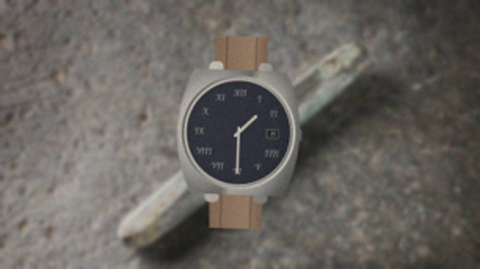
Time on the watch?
1:30
